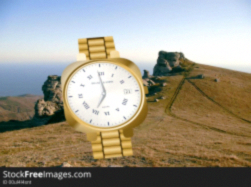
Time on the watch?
6:59
